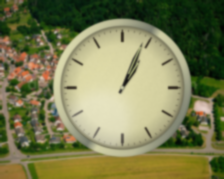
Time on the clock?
1:04
